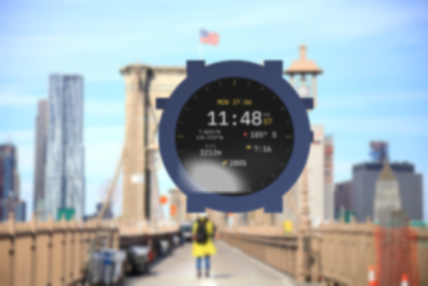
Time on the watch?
11:48
